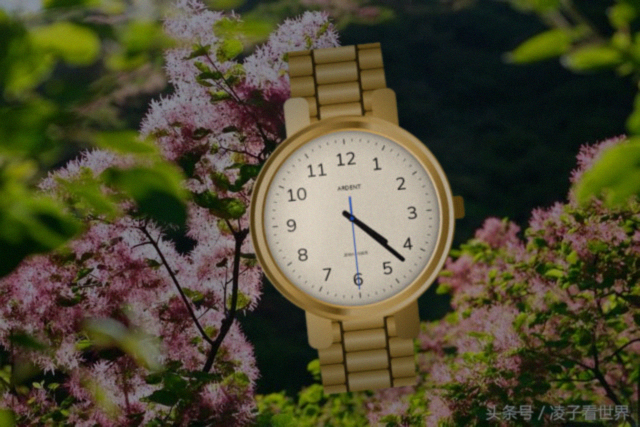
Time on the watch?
4:22:30
